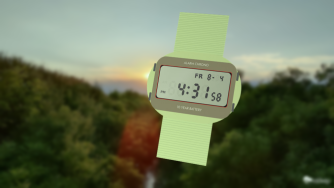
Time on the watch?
4:31:58
